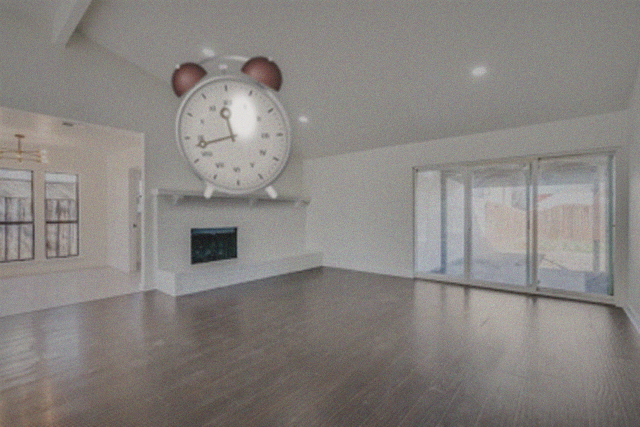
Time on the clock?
11:43
